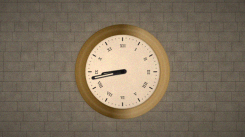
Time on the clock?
8:43
